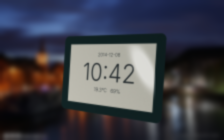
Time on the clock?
10:42
